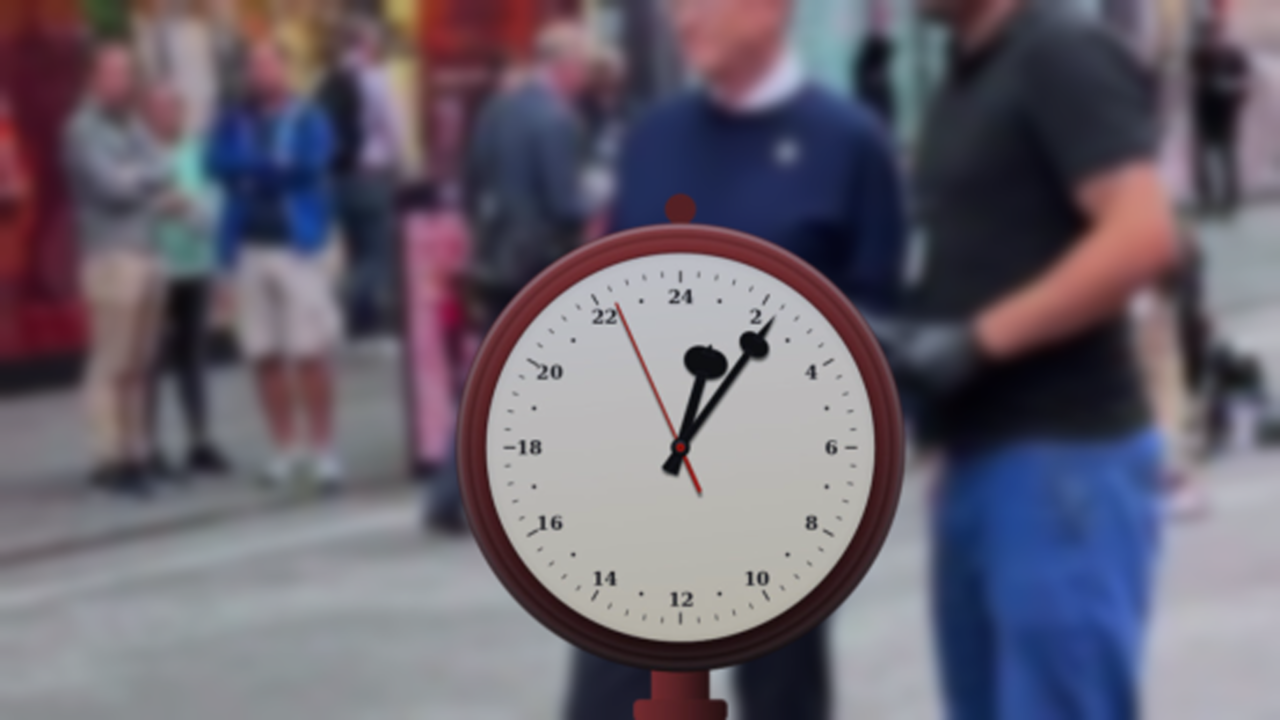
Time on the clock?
1:05:56
